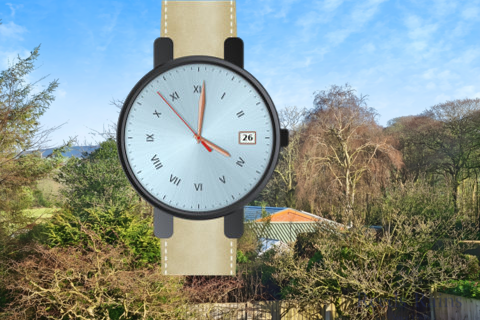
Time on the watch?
4:00:53
